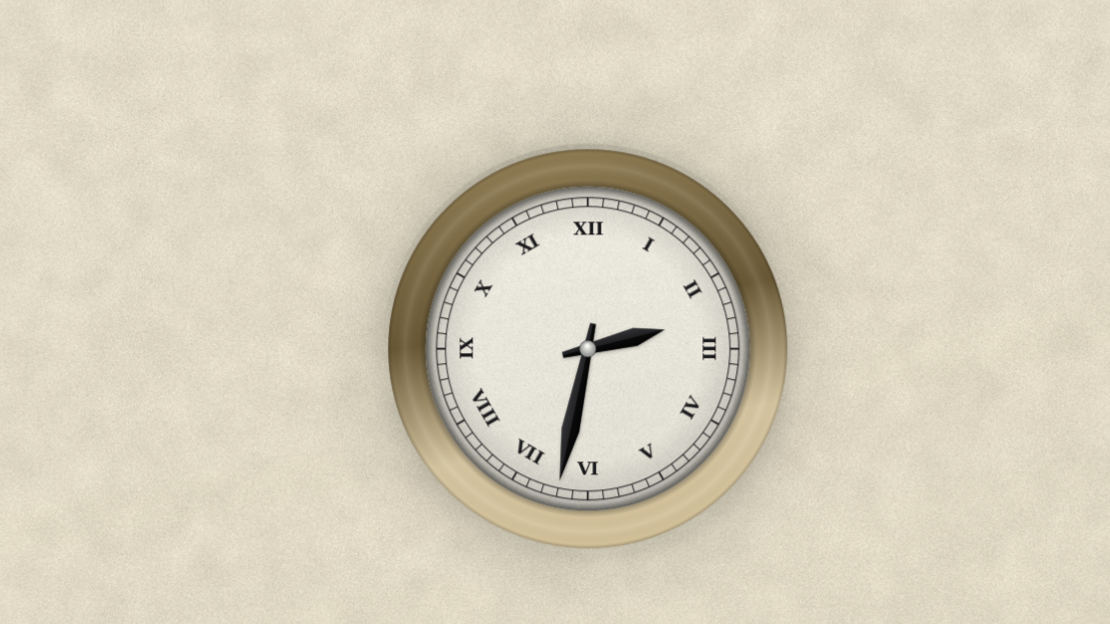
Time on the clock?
2:32
